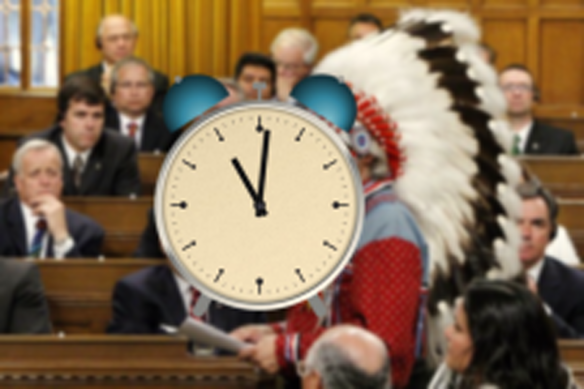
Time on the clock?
11:01
